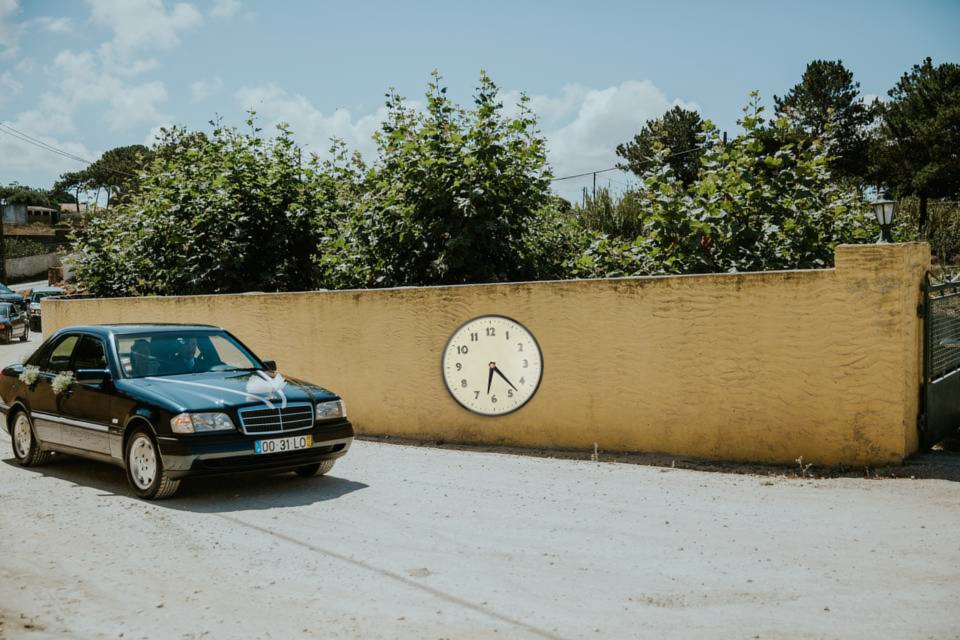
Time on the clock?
6:23
